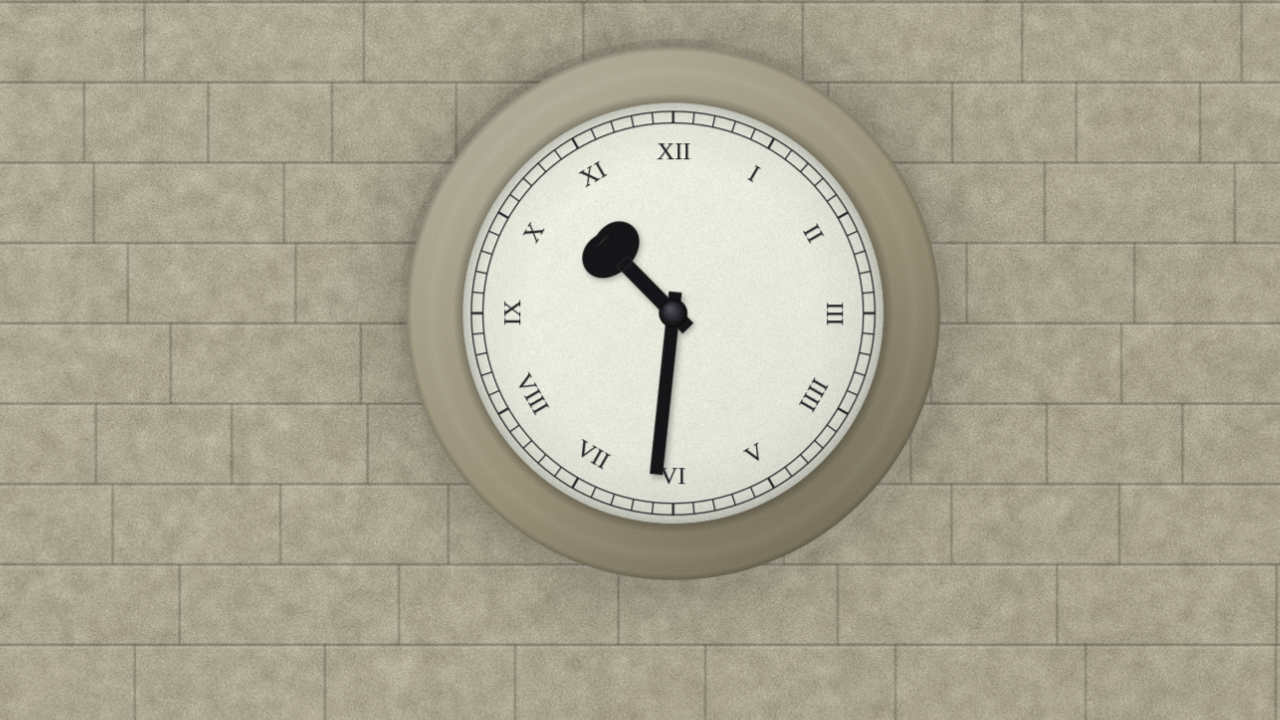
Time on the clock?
10:31
